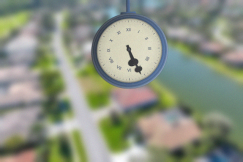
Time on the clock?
5:26
